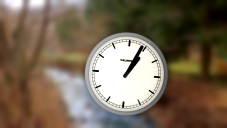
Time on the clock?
1:04
